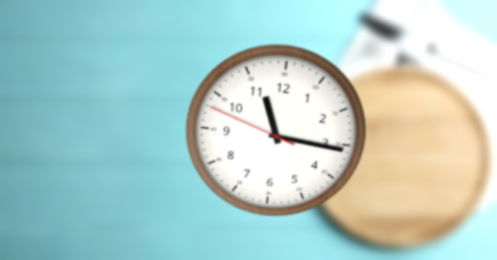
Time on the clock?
11:15:48
